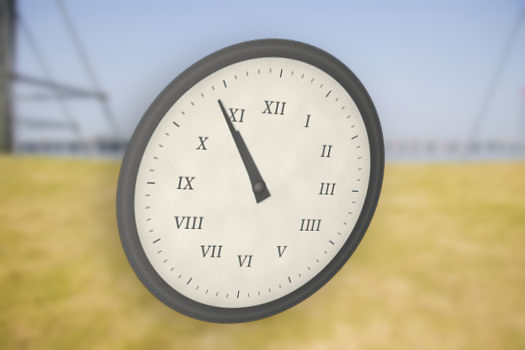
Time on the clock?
10:54
